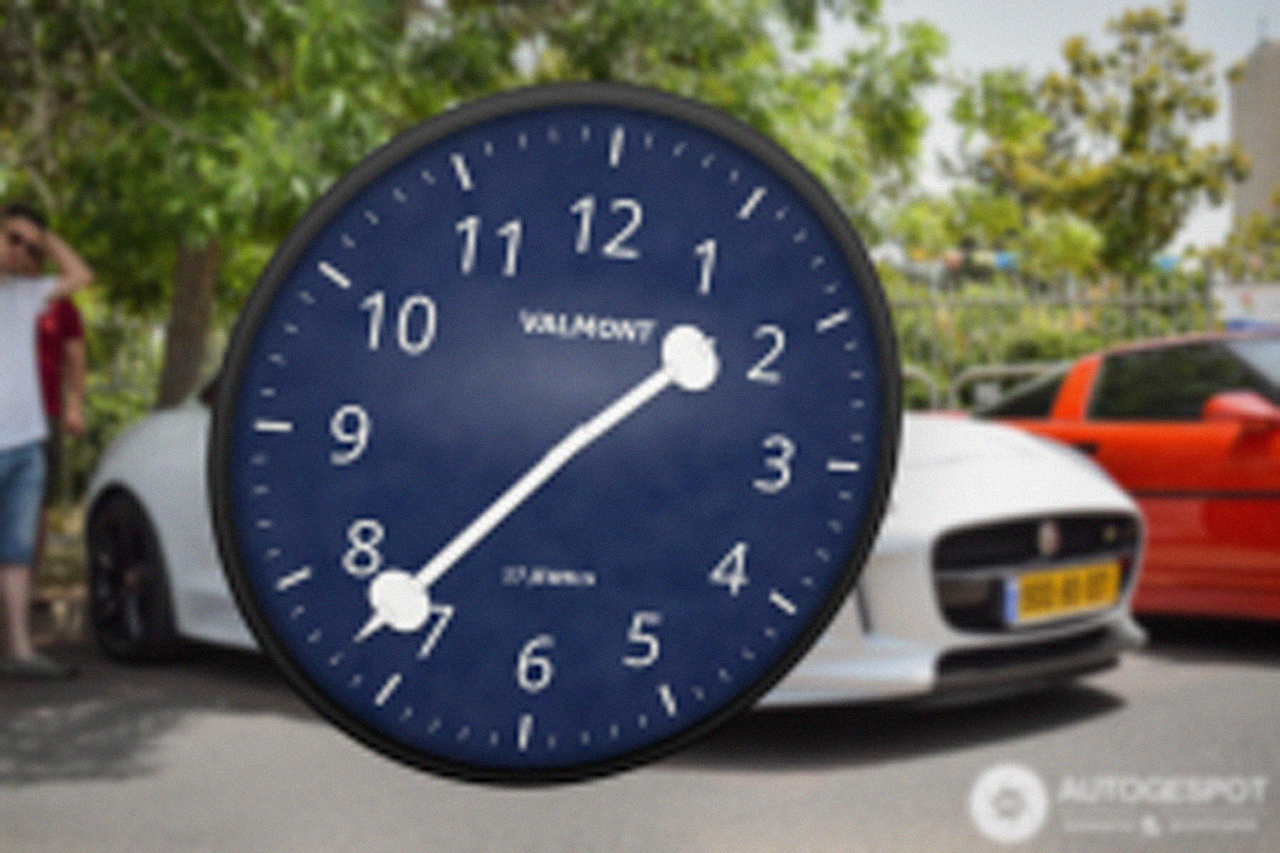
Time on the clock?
1:37
